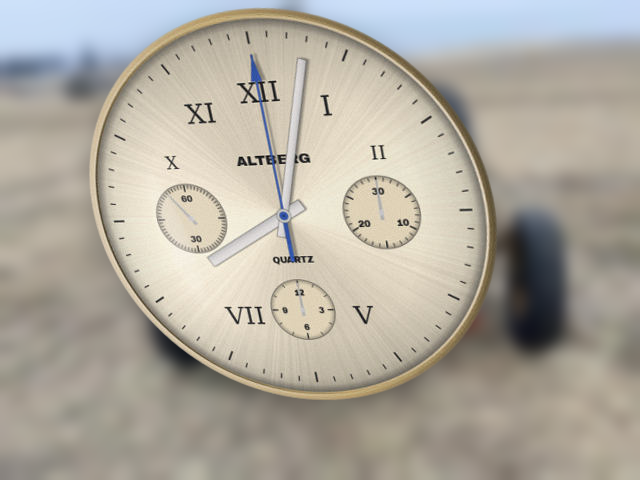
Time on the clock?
8:02:54
